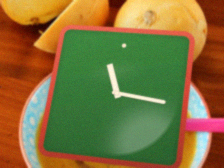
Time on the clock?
11:16
